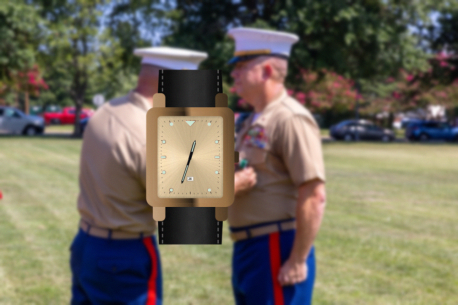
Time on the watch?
12:33
